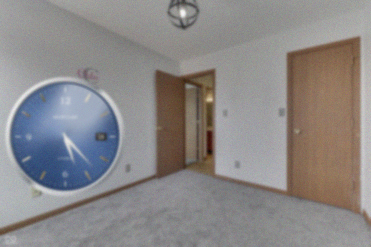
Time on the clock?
5:23
